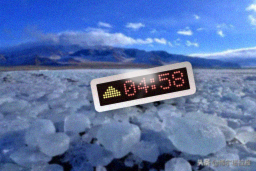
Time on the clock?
4:58
